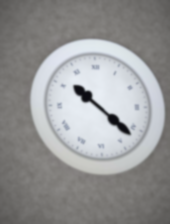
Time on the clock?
10:22
